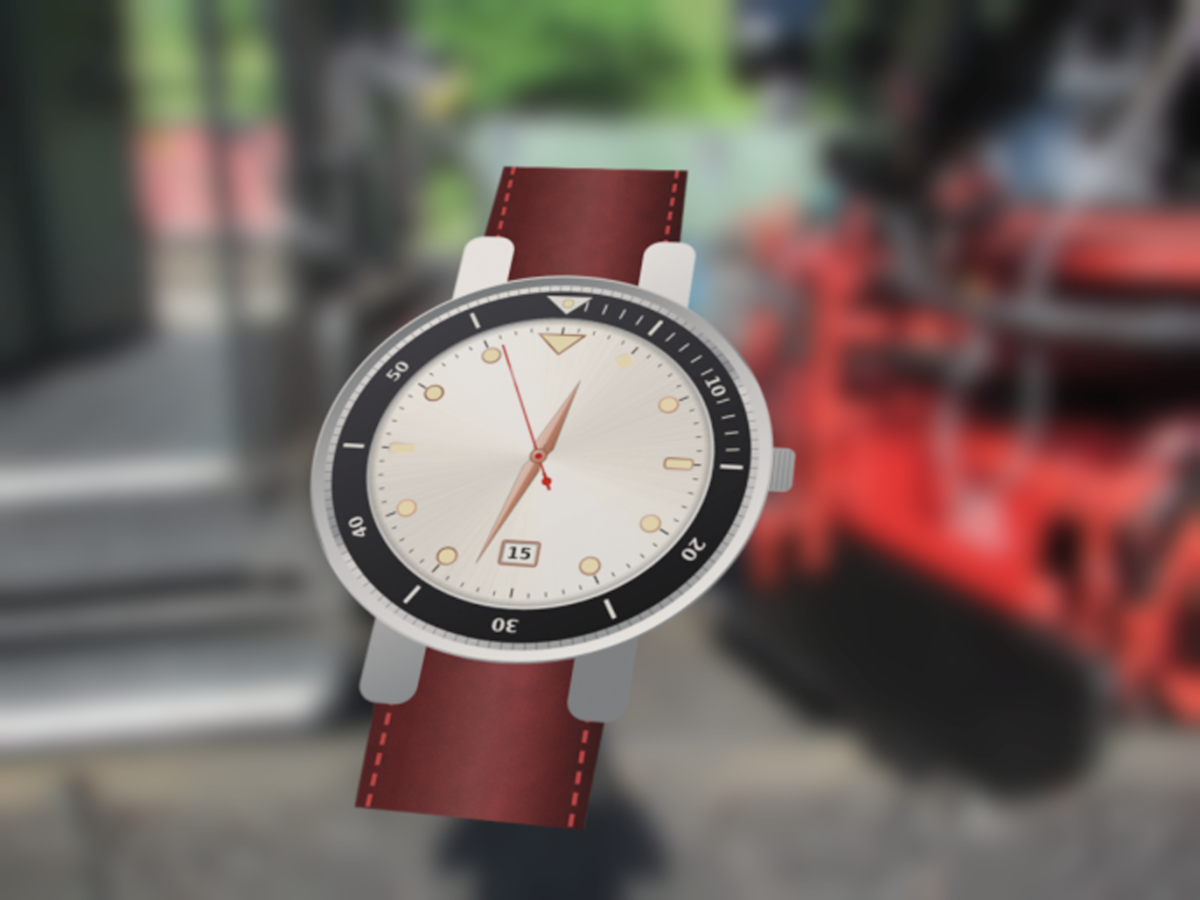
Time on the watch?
12:32:56
